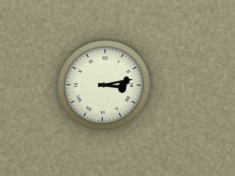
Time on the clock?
3:13
